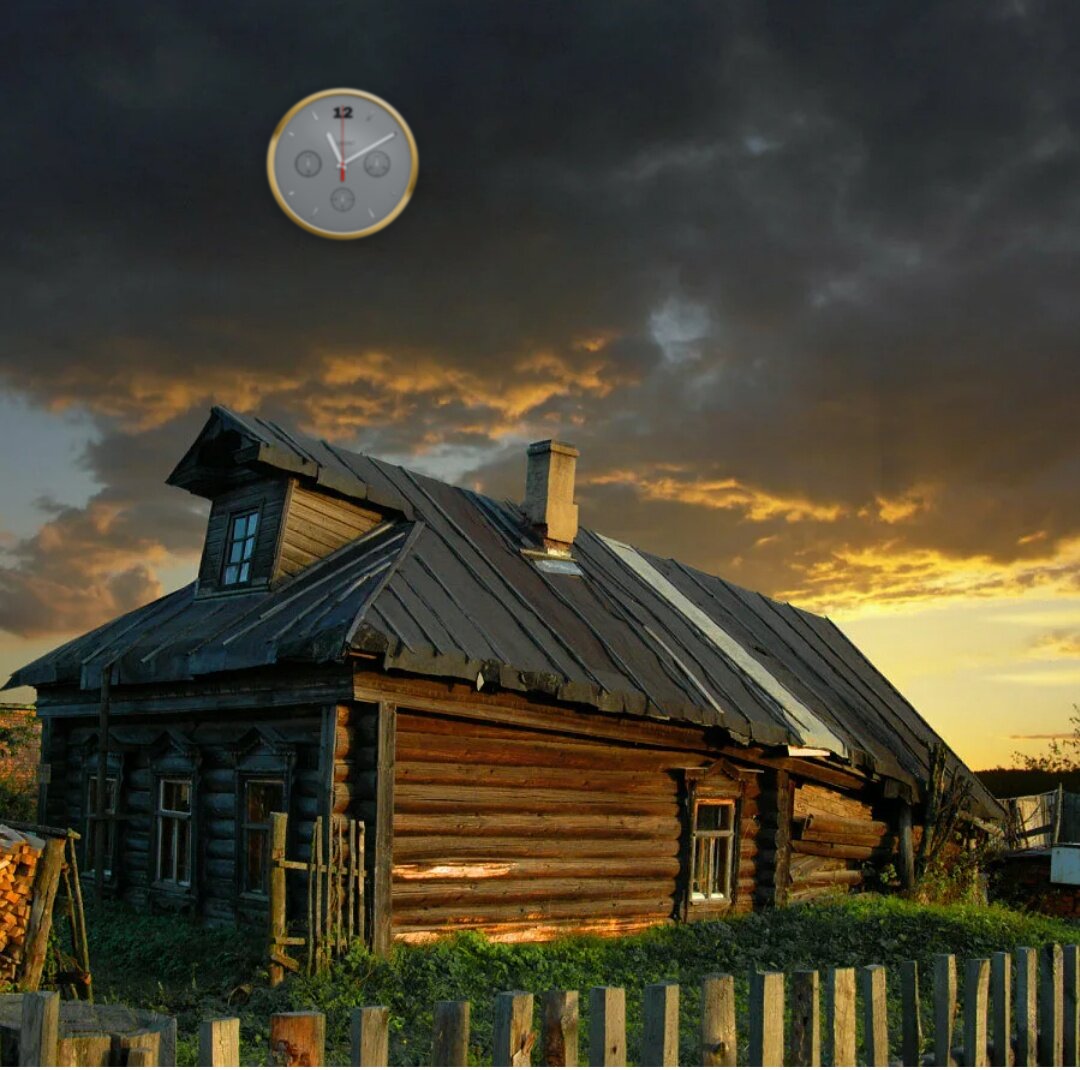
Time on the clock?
11:10
